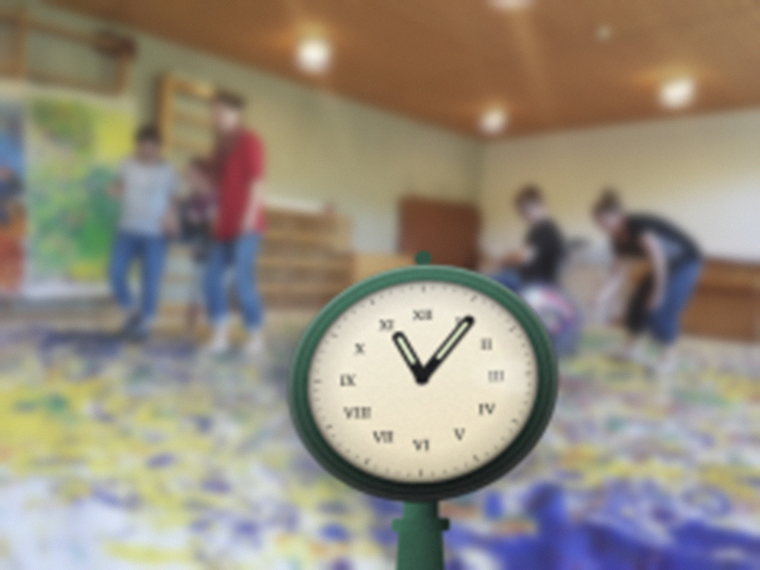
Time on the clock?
11:06
